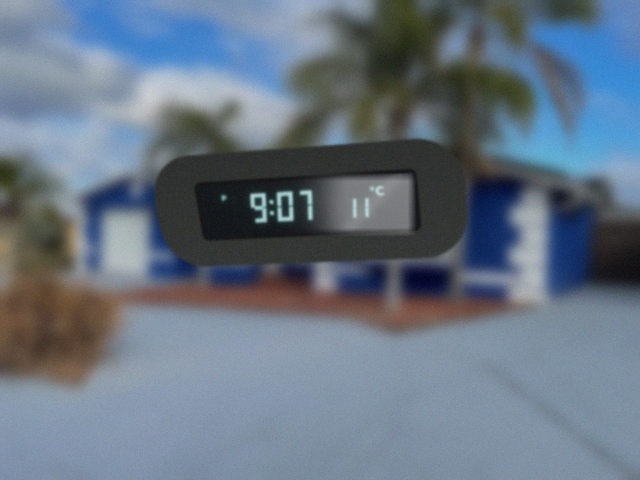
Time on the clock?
9:07
